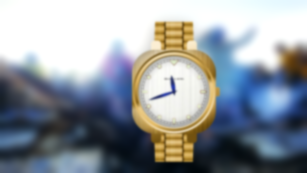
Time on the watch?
11:42
